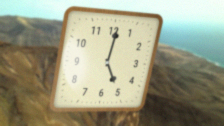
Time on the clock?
5:01
